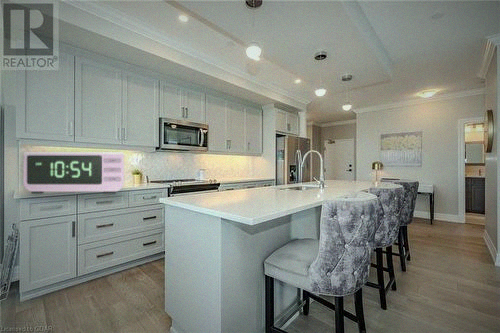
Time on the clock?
10:54
